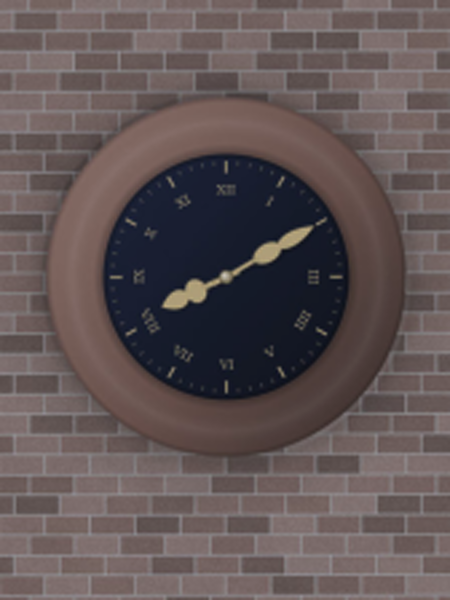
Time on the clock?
8:10
